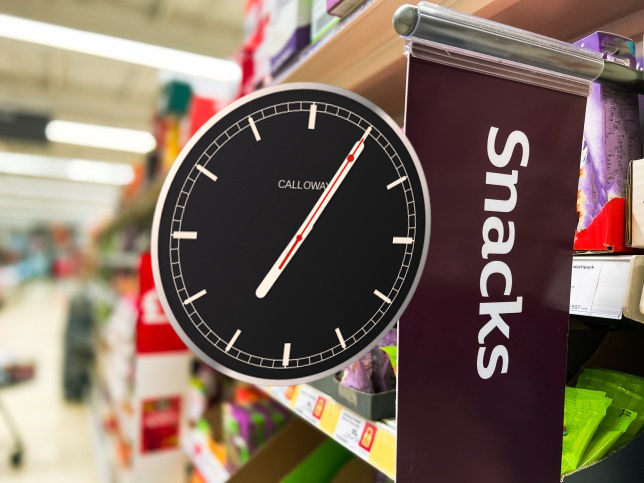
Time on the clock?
7:05:05
